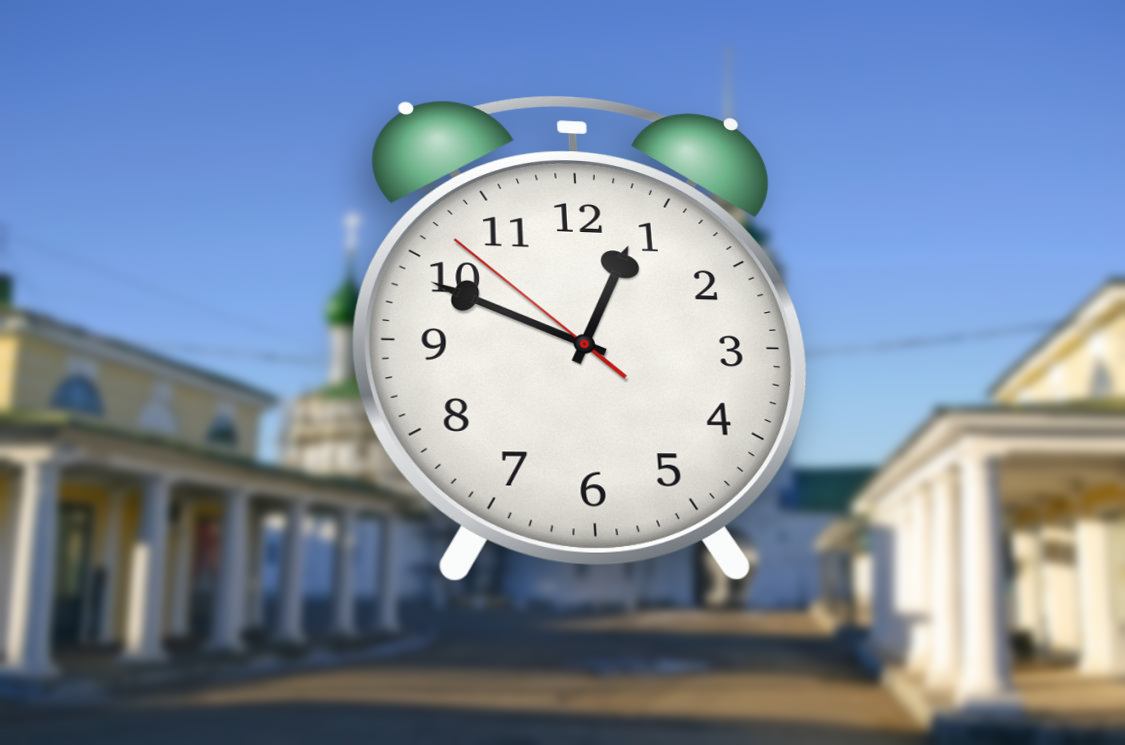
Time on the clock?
12:48:52
